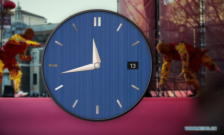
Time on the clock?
11:43
